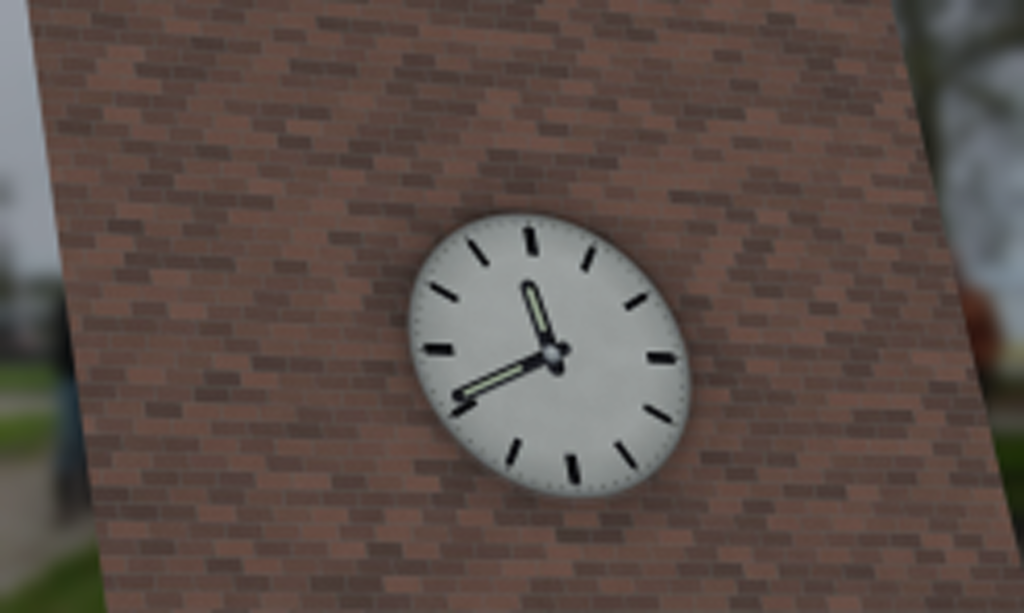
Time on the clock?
11:41
